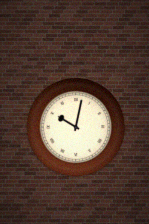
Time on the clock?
10:02
